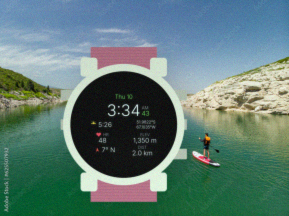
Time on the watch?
3:34
